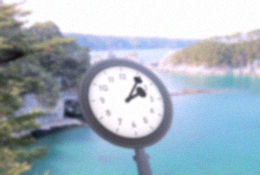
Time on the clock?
2:06
